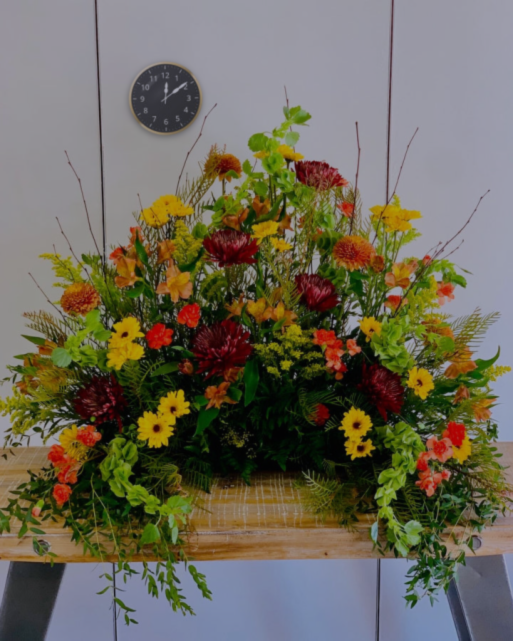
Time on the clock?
12:09
